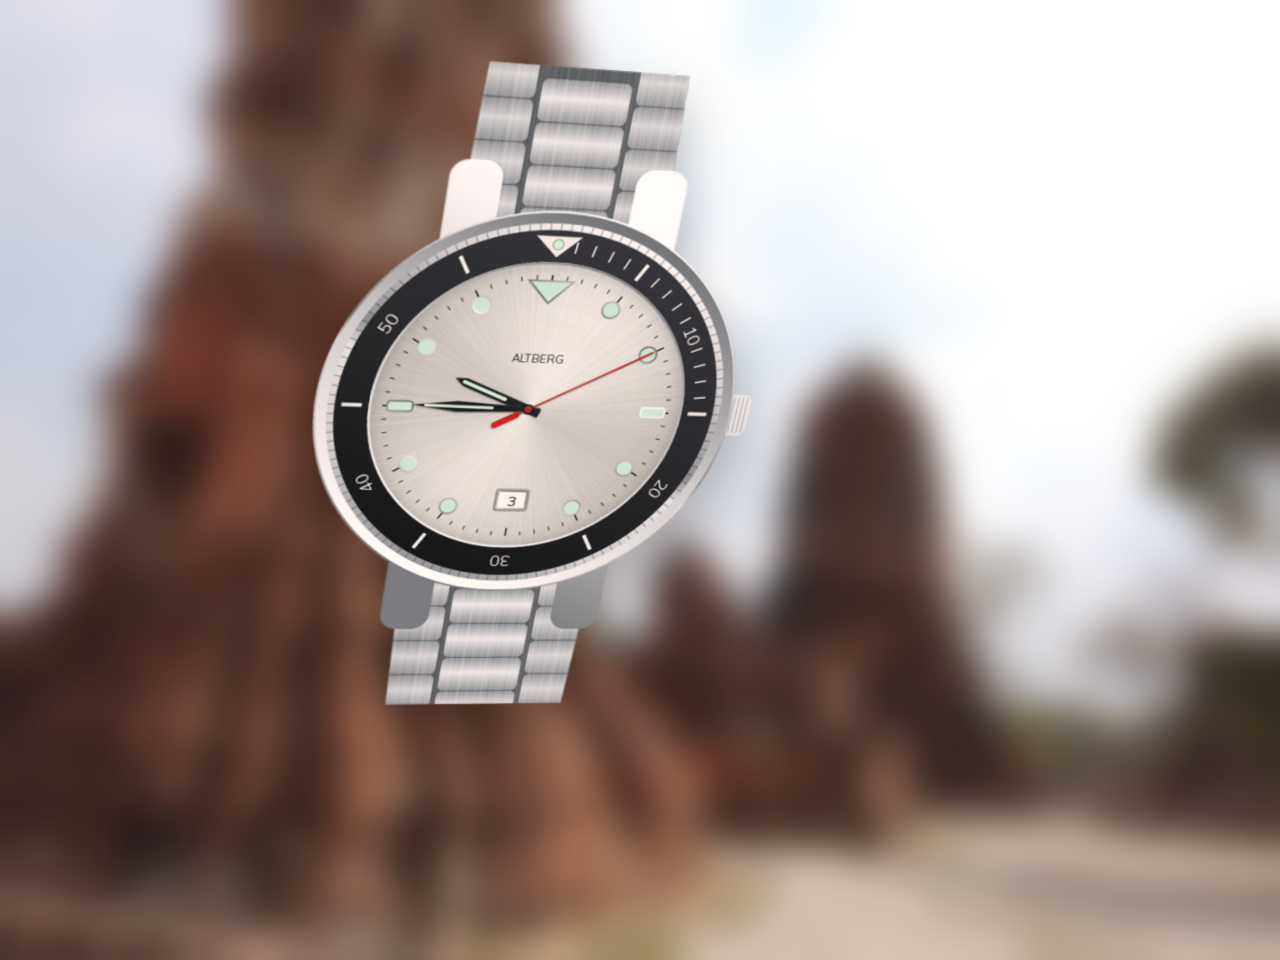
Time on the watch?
9:45:10
